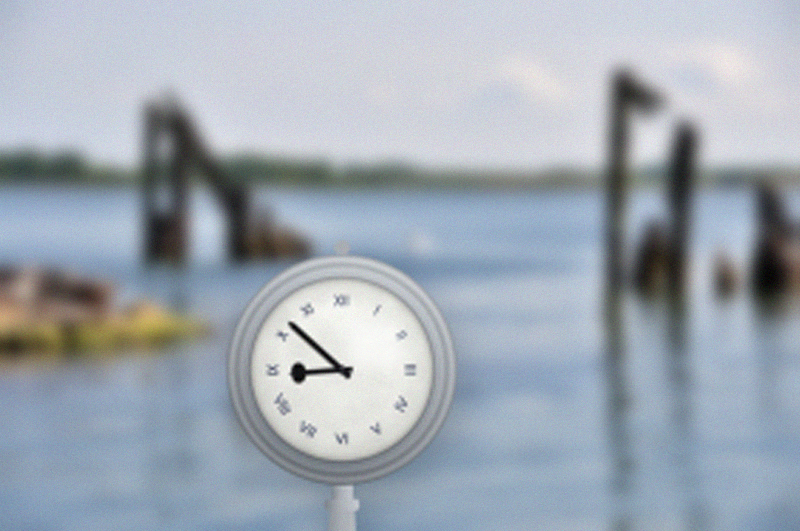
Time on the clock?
8:52
